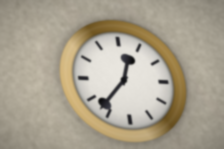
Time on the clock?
12:37
